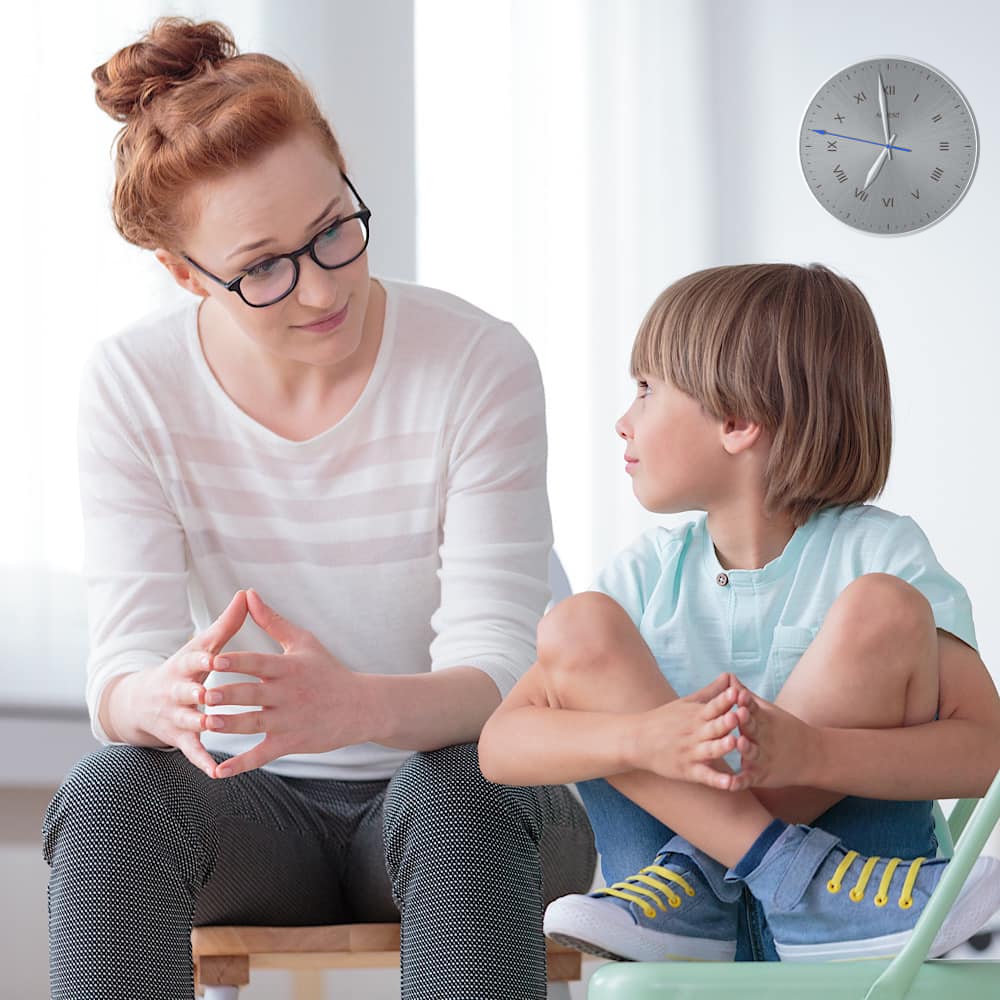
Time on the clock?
6:58:47
